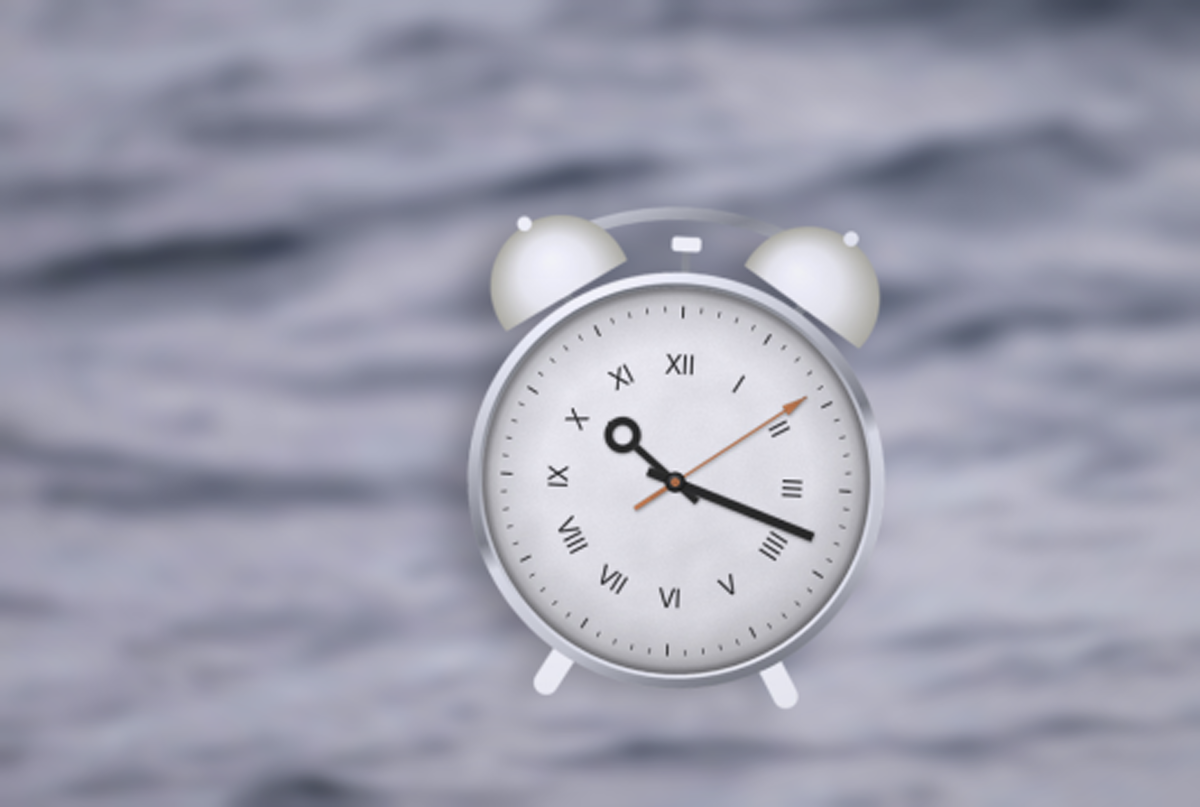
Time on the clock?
10:18:09
